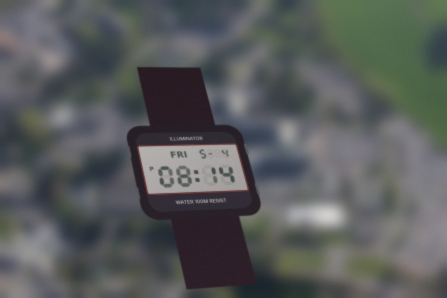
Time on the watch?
8:14
